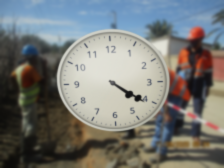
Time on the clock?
4:21
